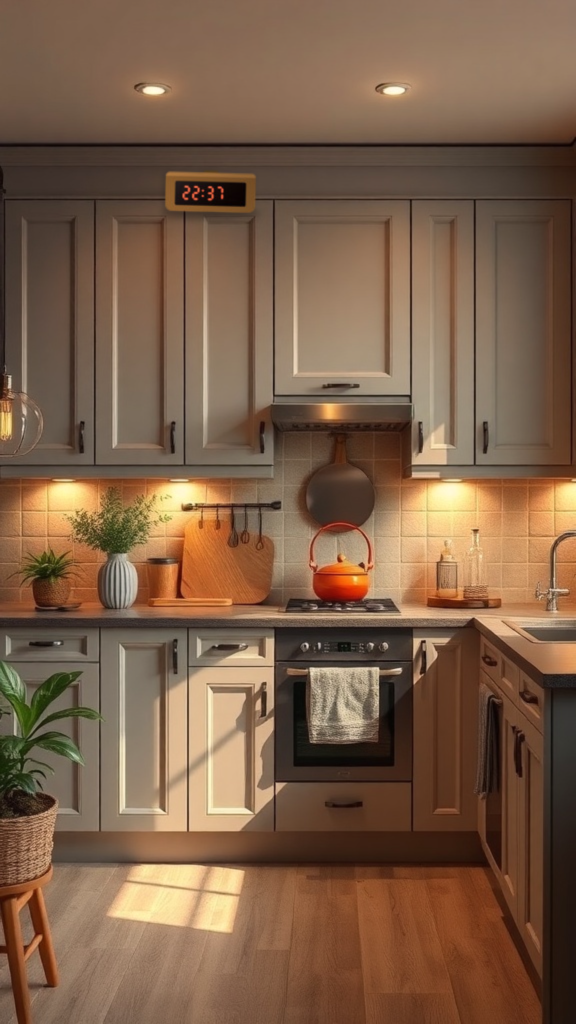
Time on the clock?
22:37
